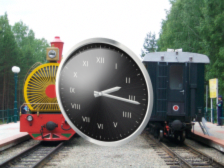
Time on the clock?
2:16
